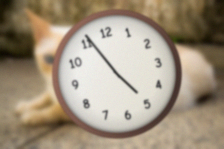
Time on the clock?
4:56
